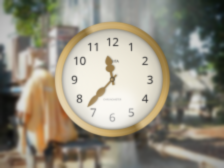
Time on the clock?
11:37
